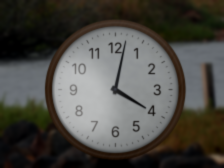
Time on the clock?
4:02
